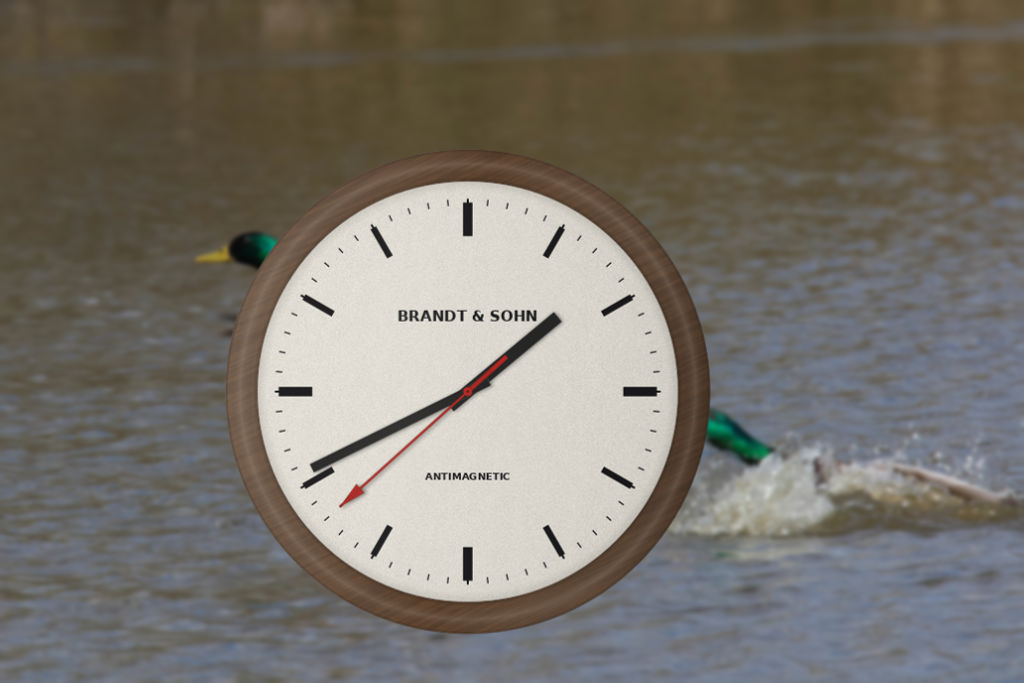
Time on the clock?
1:40:38
